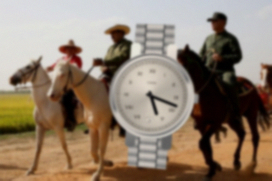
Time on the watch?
5:18
